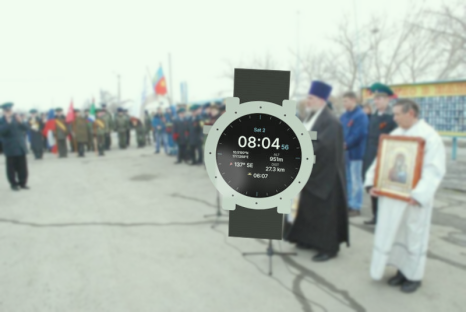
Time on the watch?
8:04
